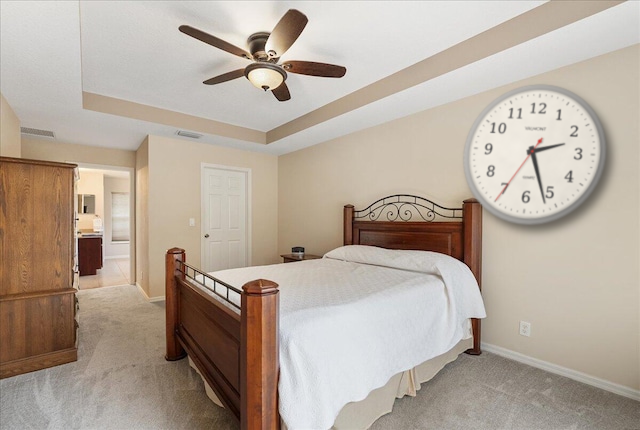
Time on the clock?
2:26:35
